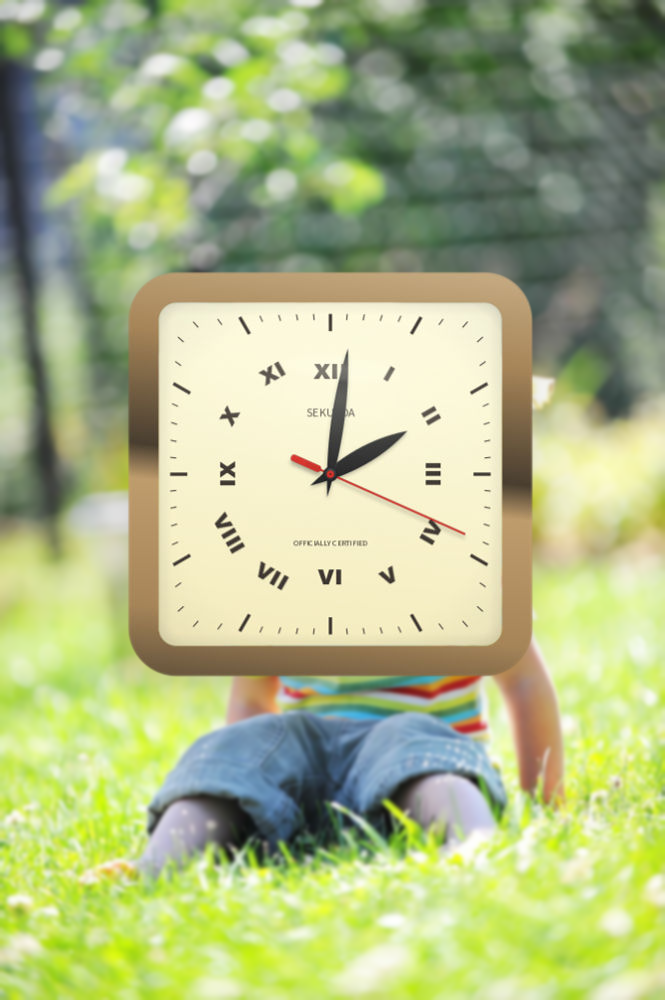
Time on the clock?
2:01:19
